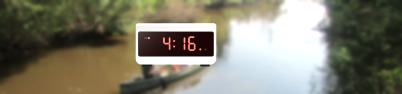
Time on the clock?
4:16
